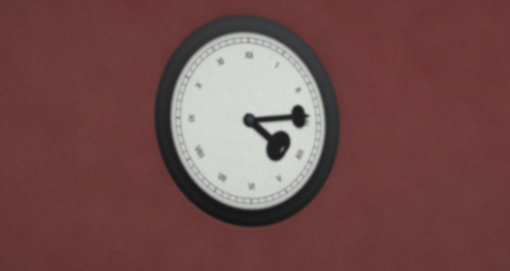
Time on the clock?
4:14
